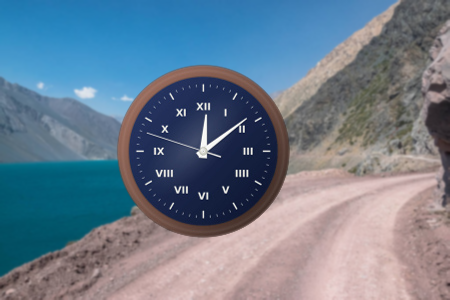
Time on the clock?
12:08:48
